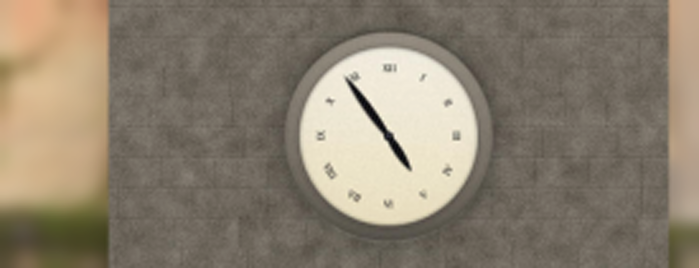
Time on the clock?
4:54
